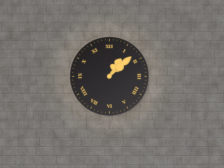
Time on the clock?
1:08
